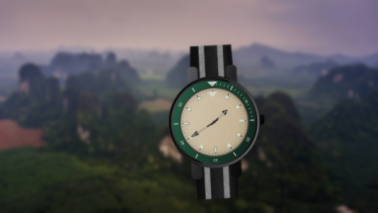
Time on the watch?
1:40
